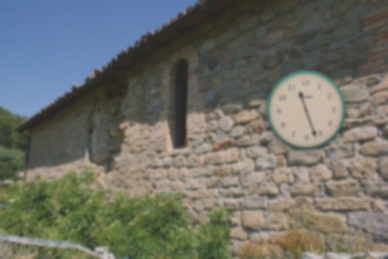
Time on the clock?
11:27
